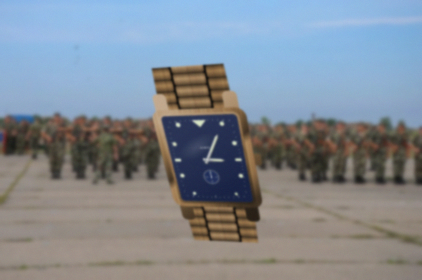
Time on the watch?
3:05
